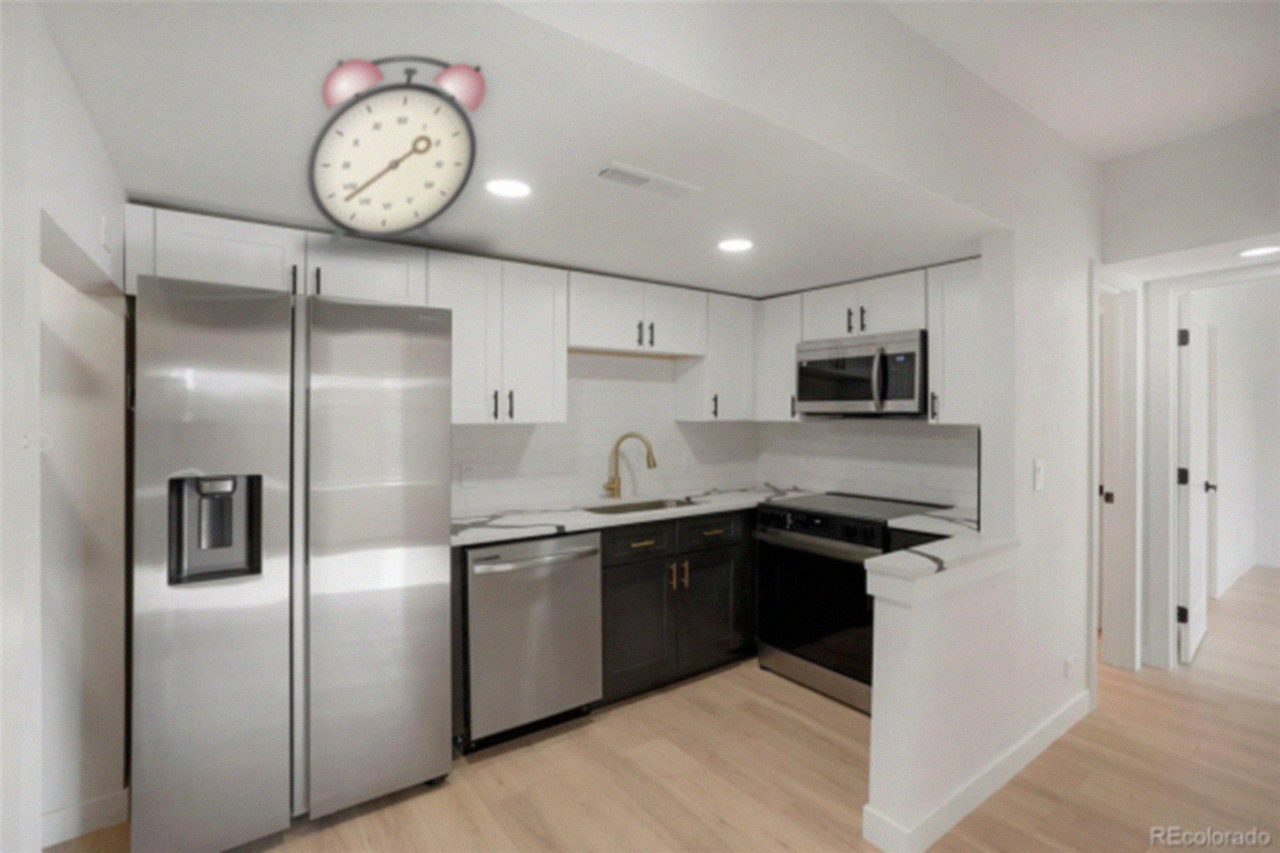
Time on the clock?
1:38
